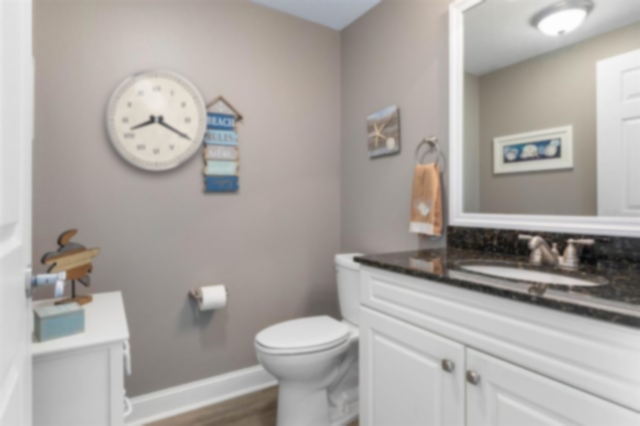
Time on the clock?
8:20
